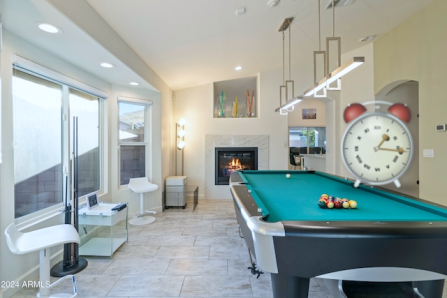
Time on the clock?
1:16
